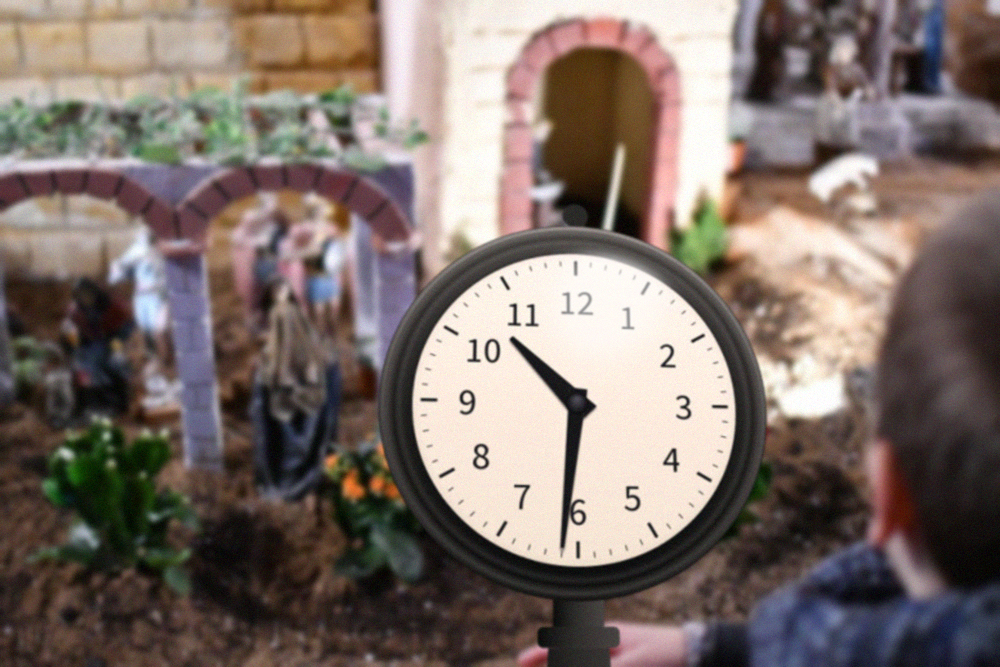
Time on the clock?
10:31
